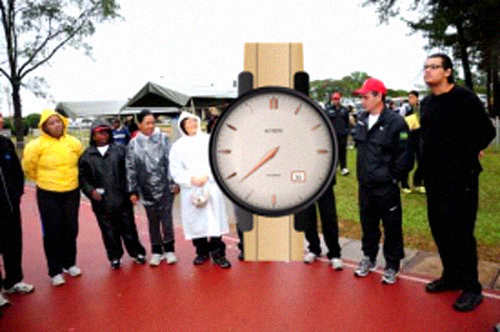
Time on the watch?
7:38
